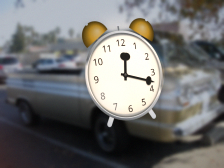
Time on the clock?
12:18
